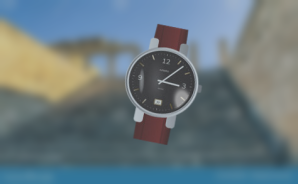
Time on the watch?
3:07
